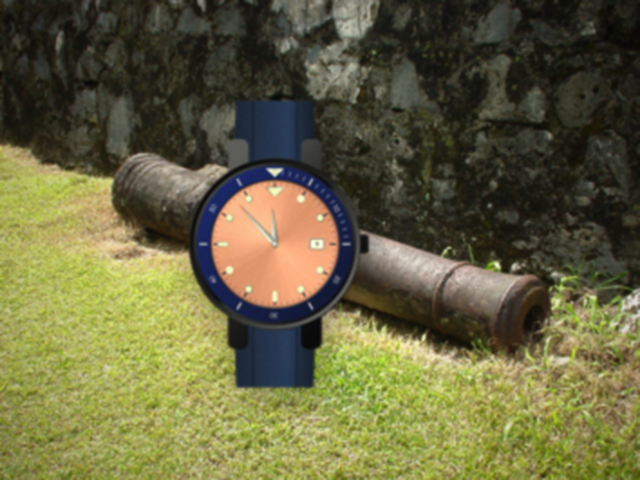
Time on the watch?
11:53
